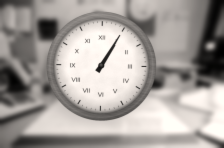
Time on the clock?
1:05
